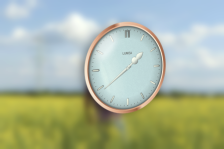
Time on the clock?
1:39
